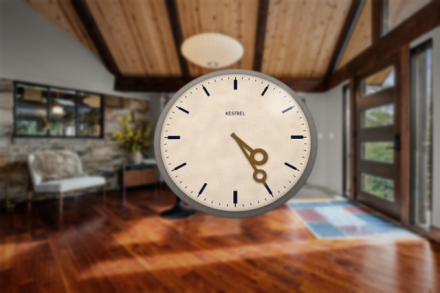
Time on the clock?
4:25
